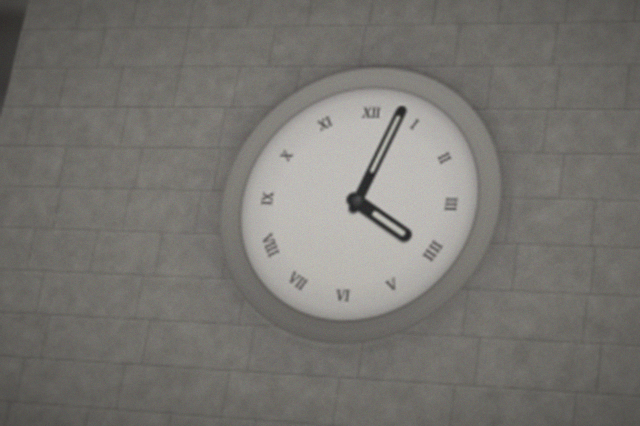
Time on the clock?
4:03
